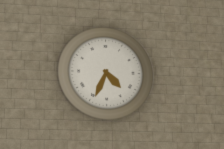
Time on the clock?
4:34
